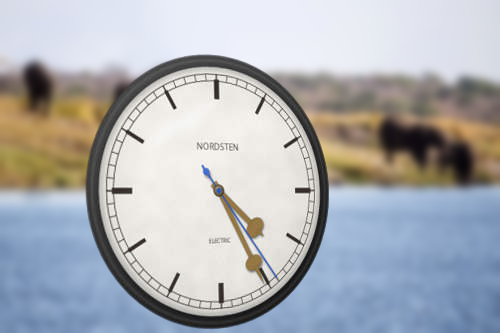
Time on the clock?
4:25:24
